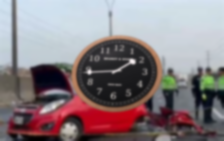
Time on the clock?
1:44
